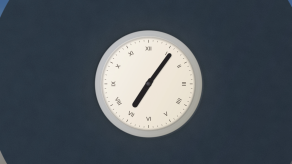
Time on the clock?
7:06
